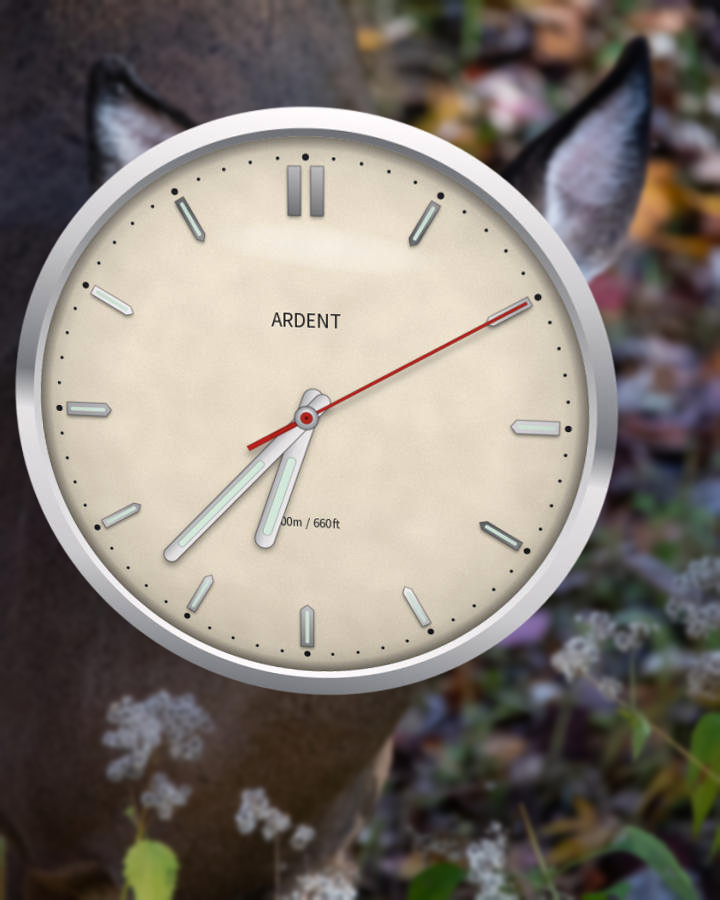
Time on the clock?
6:37:10
